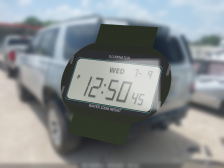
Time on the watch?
12:50:45
